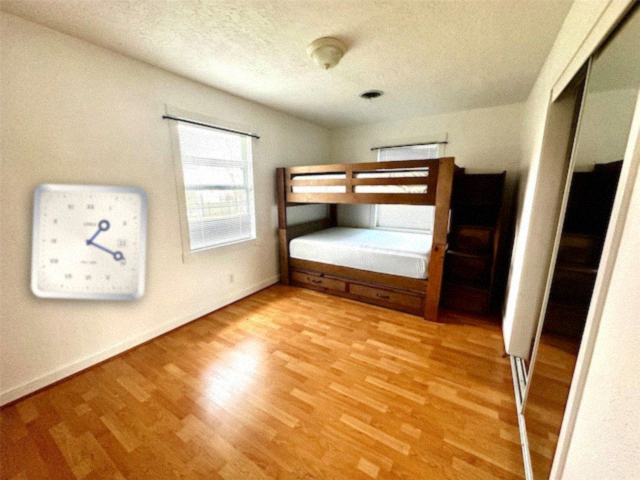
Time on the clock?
1:19
